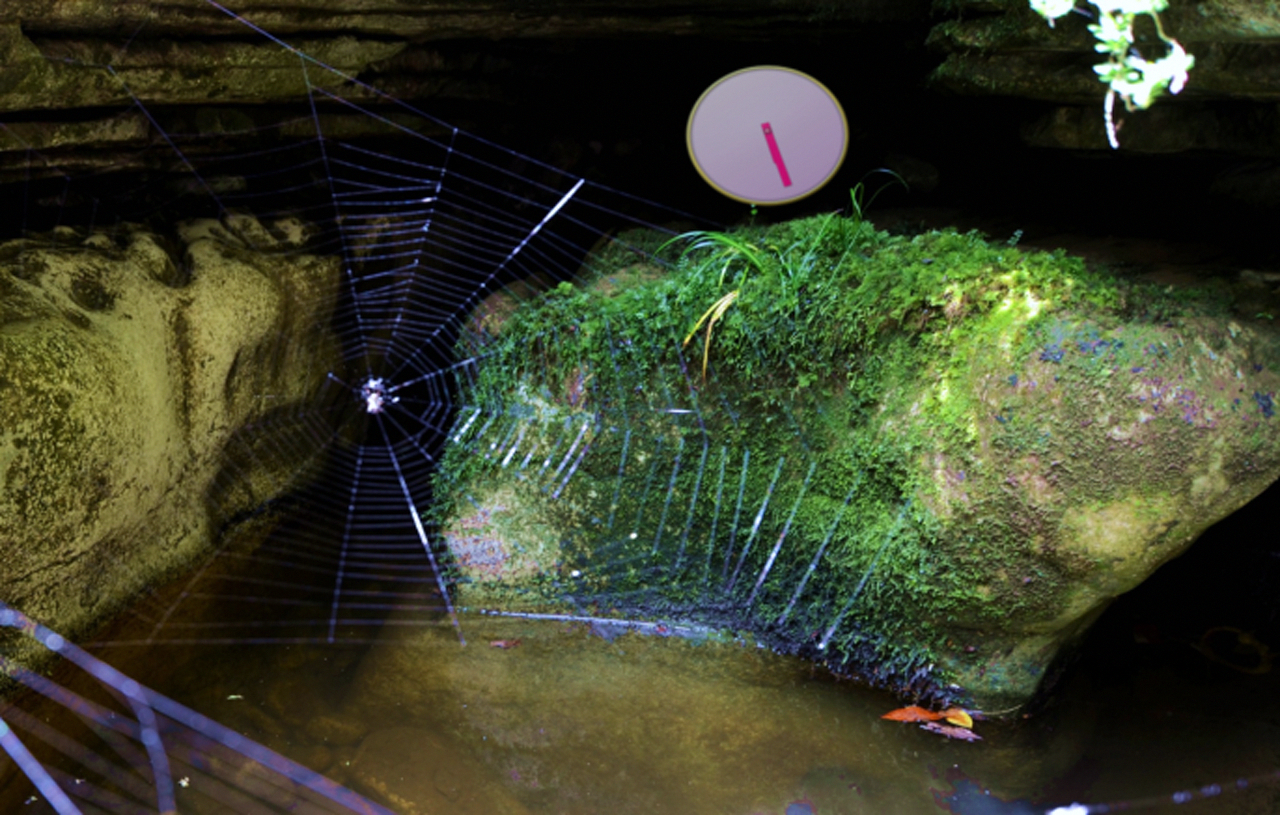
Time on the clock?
5:27
